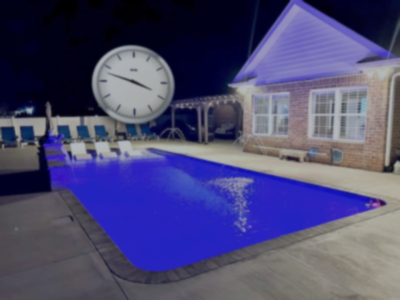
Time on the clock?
3:48
